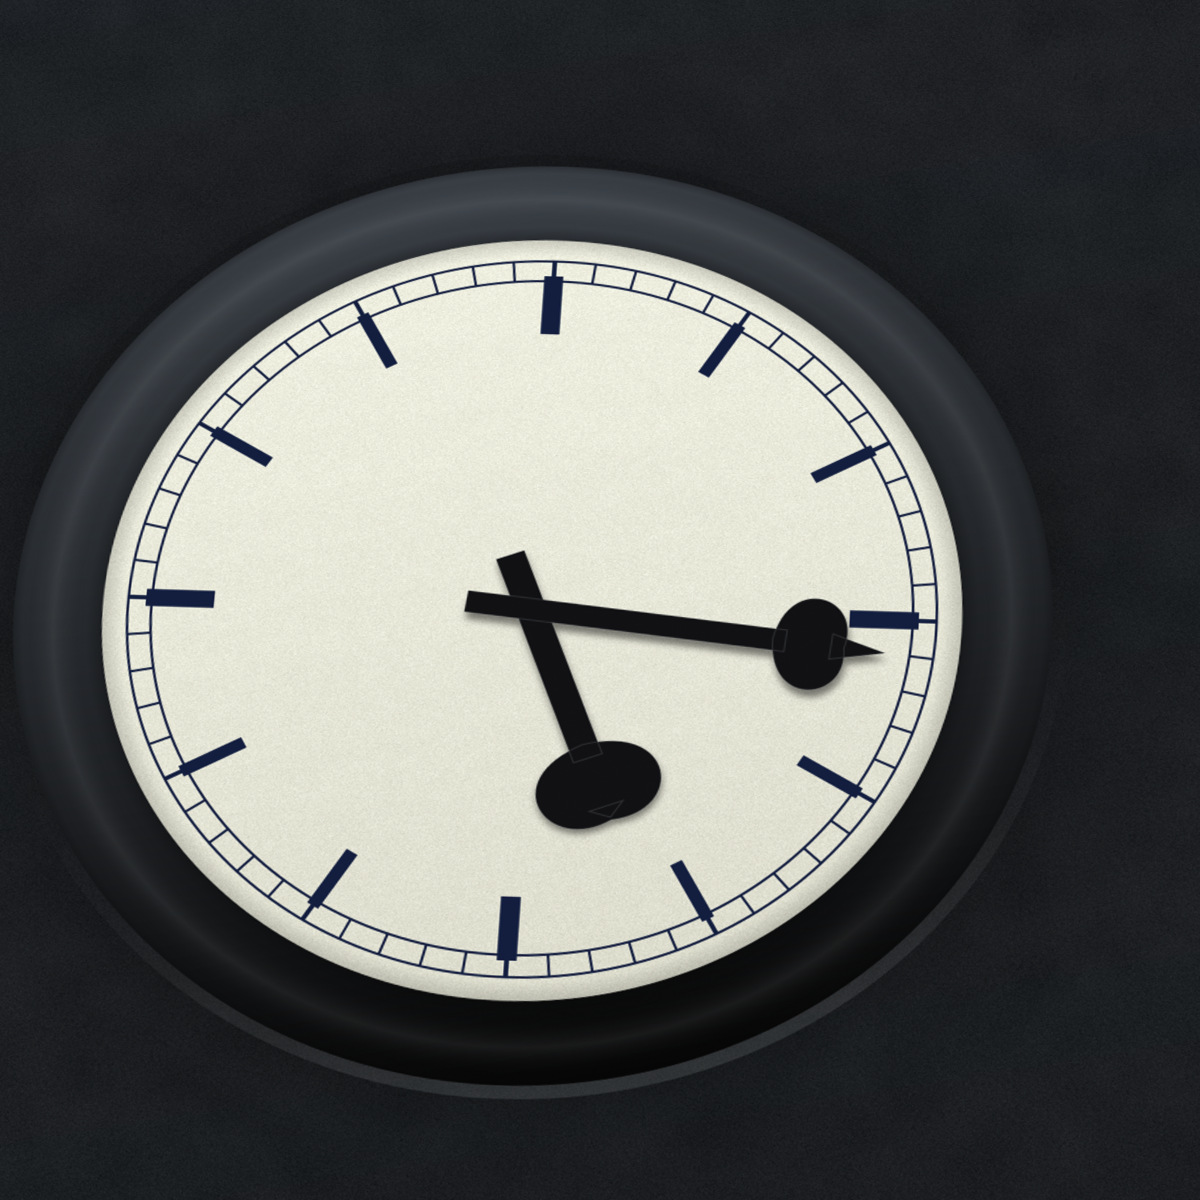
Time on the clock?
5:16
